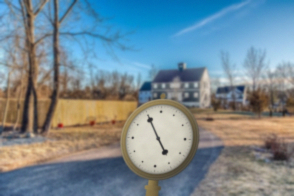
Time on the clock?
4:55
